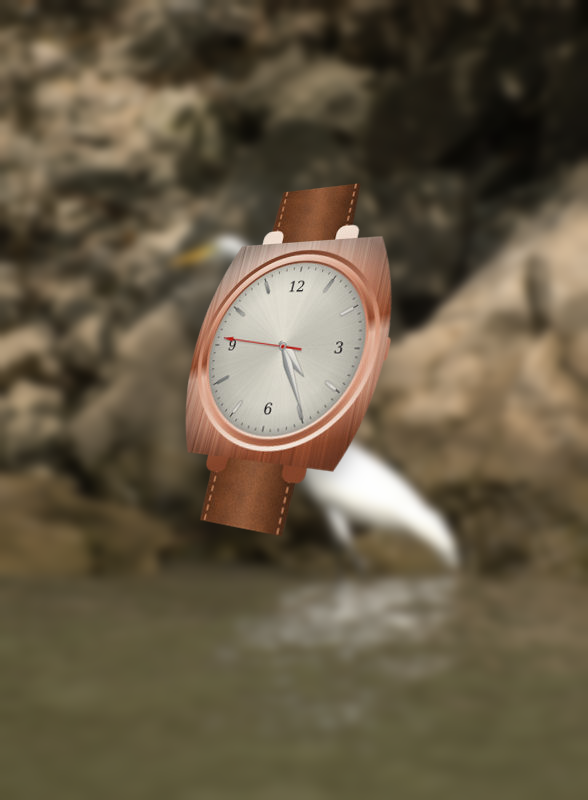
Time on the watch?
4:24:46
